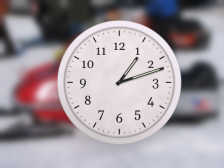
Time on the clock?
1:12
